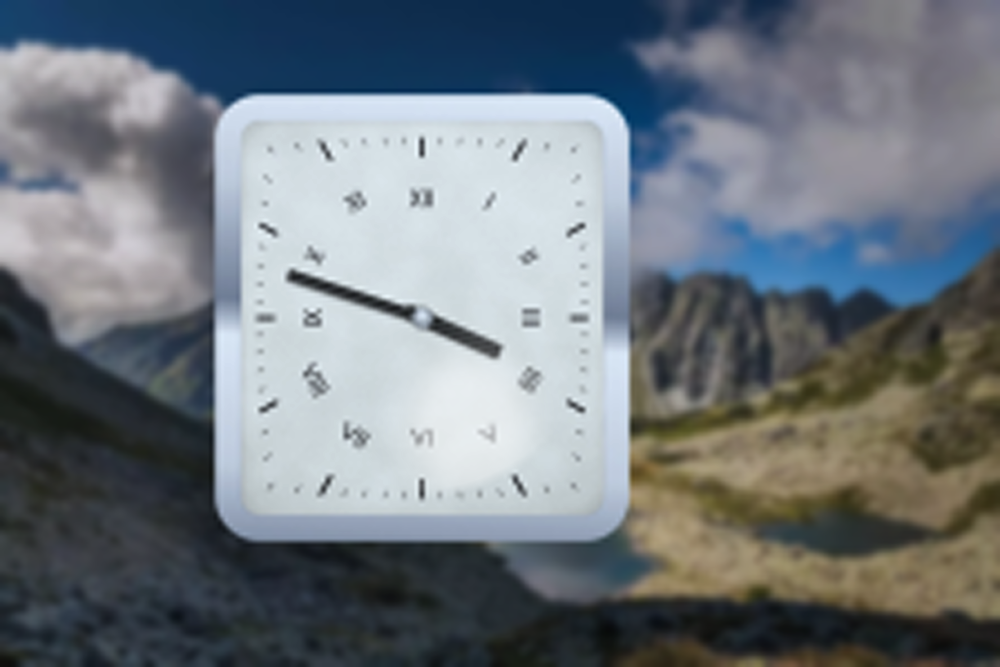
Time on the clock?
3:48
